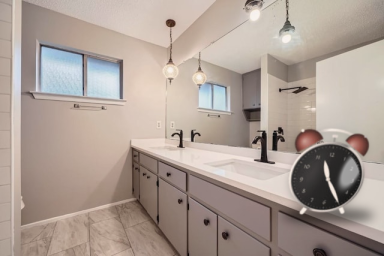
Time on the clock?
11:25
